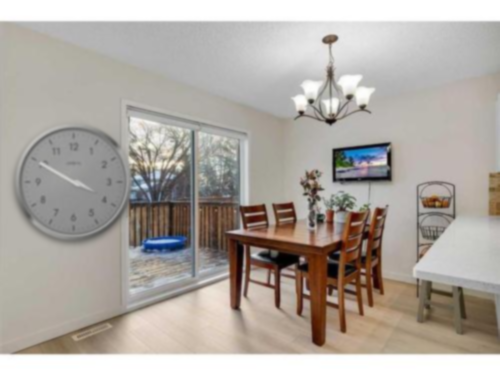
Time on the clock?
3:50
